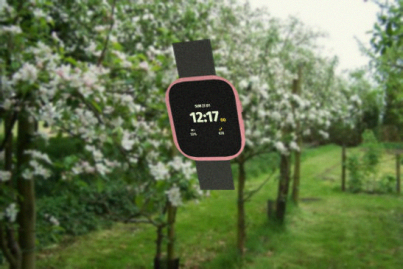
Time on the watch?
12:17
